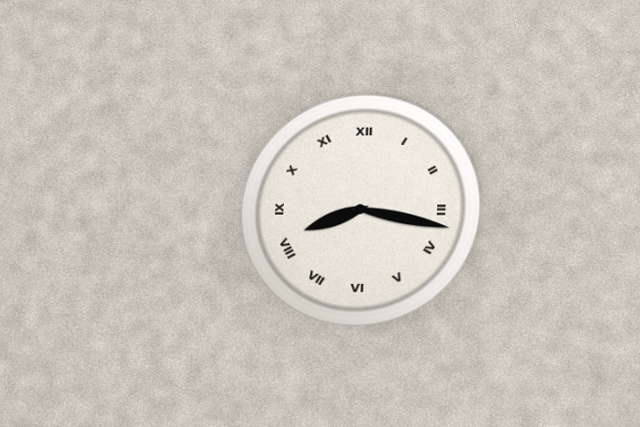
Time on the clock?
8:17
